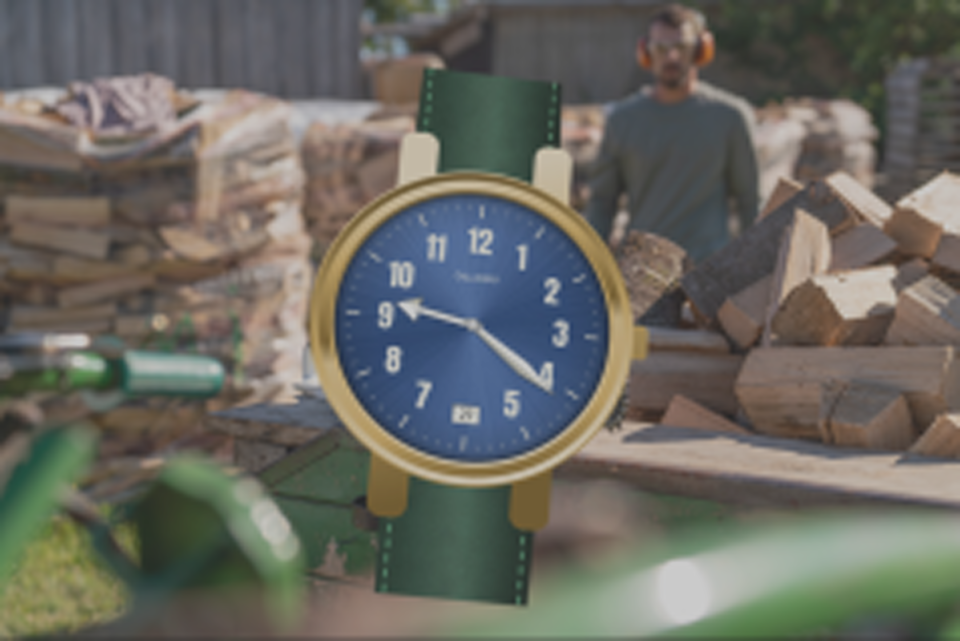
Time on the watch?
9:21
